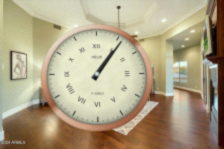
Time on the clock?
1:06
